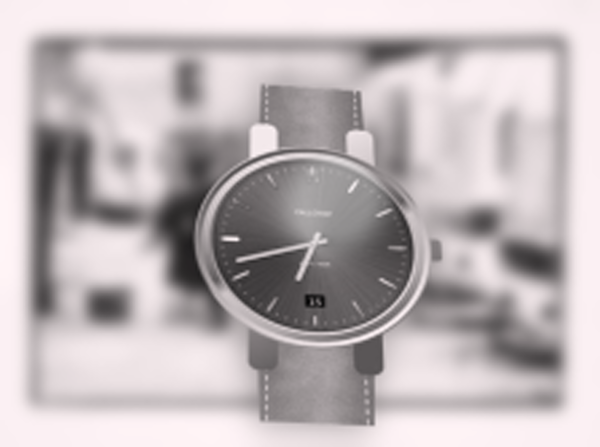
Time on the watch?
6:42
